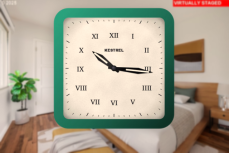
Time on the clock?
10:16
